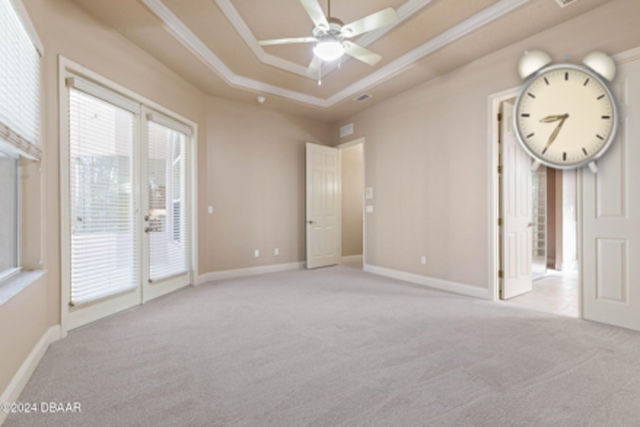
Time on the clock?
8:35
